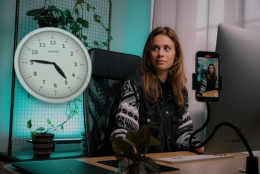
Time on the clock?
4:46
